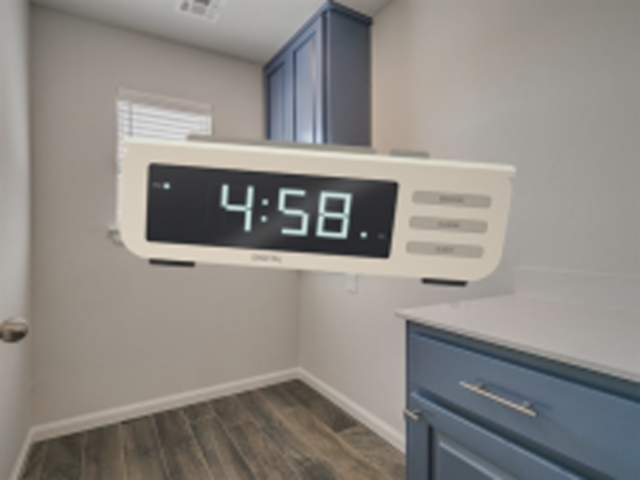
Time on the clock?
4:58
